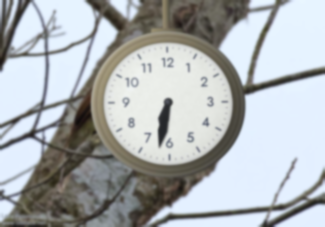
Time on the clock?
6:32
